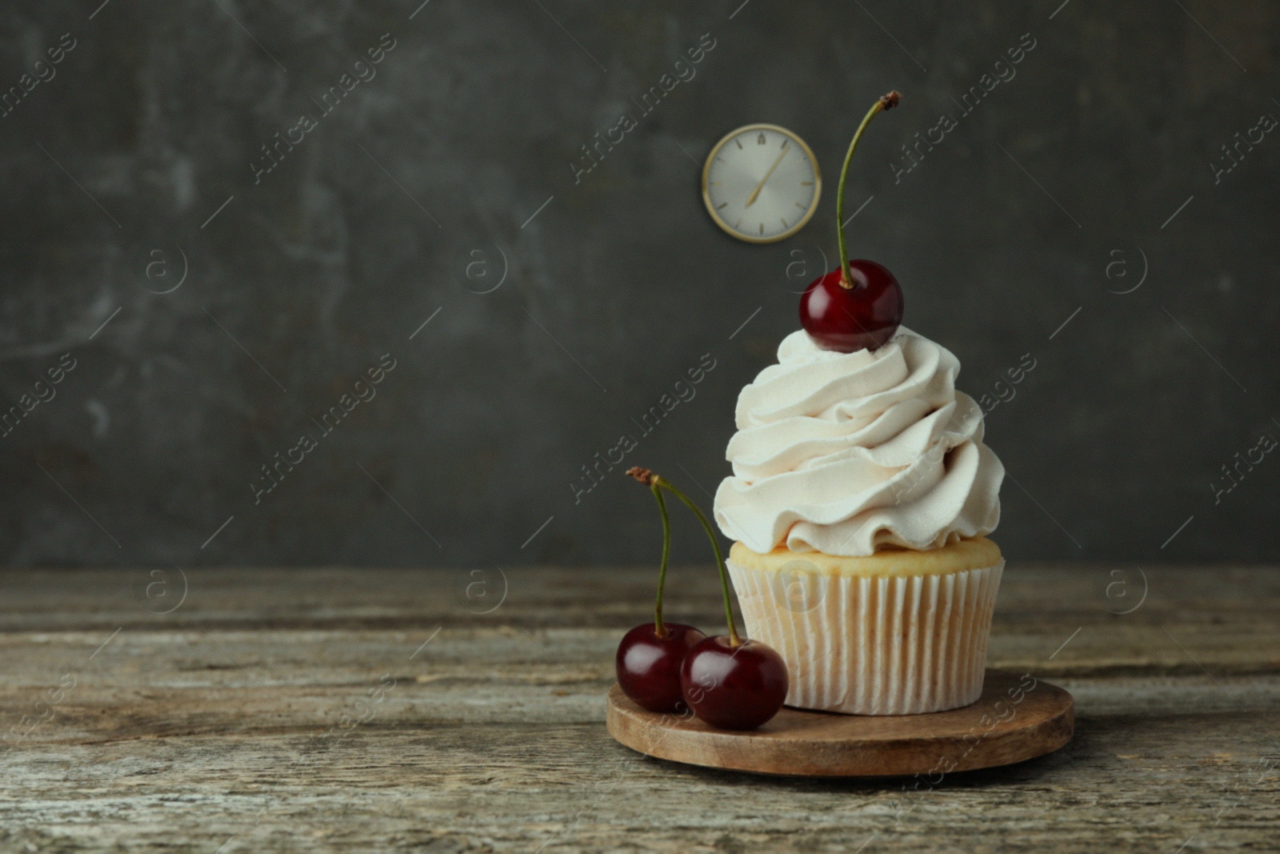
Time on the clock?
7:06
